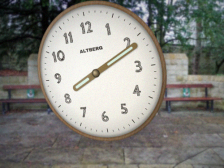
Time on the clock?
8:11
